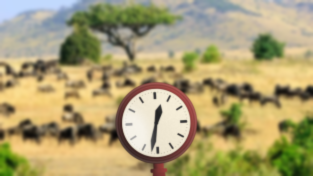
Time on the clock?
12:32
